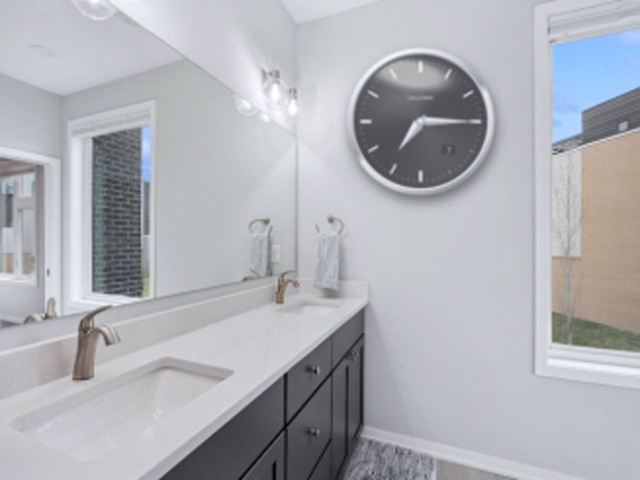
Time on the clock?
7:15
